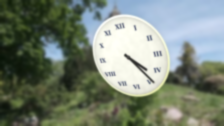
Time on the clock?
4:24
